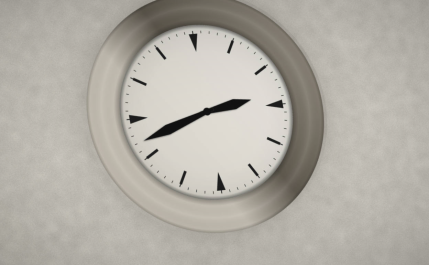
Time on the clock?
2:42
